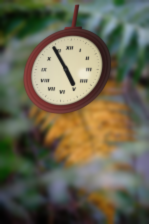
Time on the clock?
4:54
